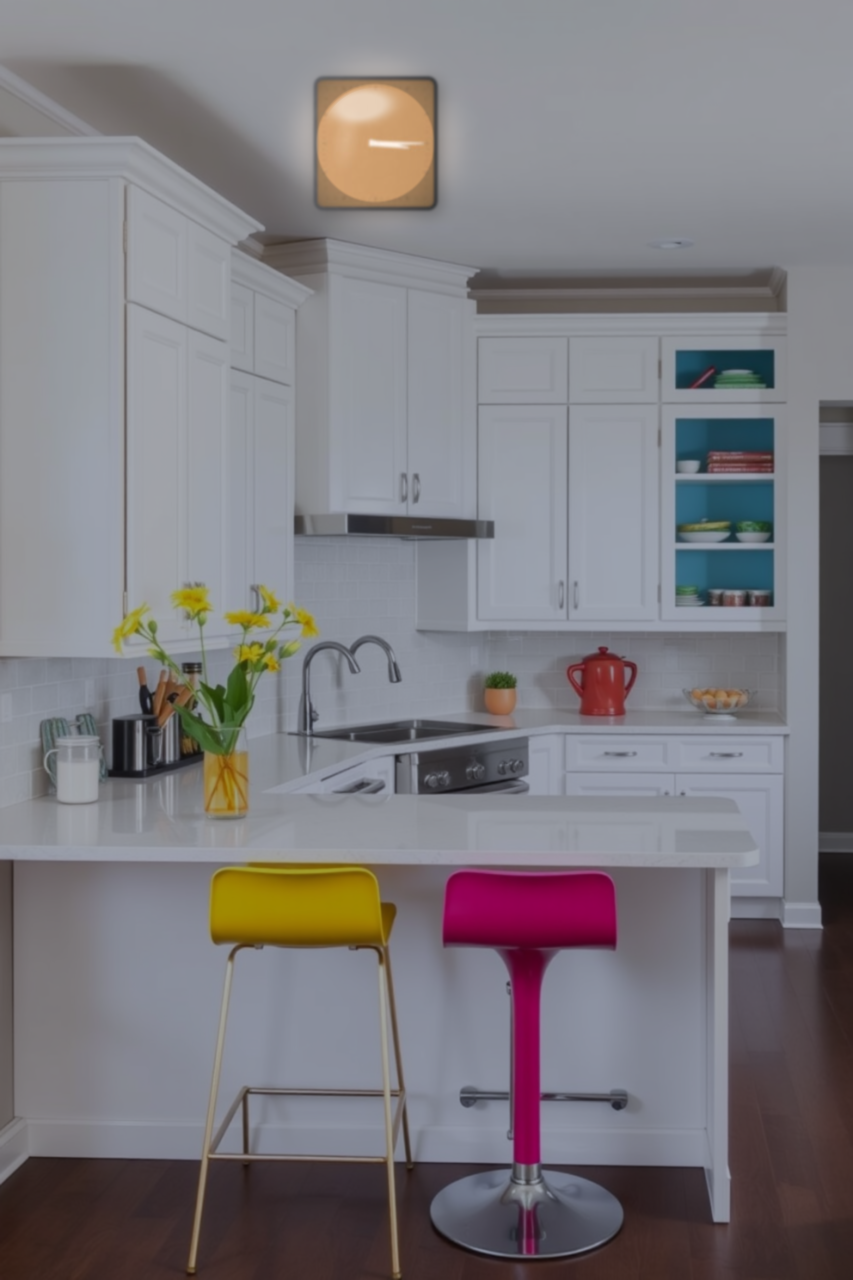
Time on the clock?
3:15
